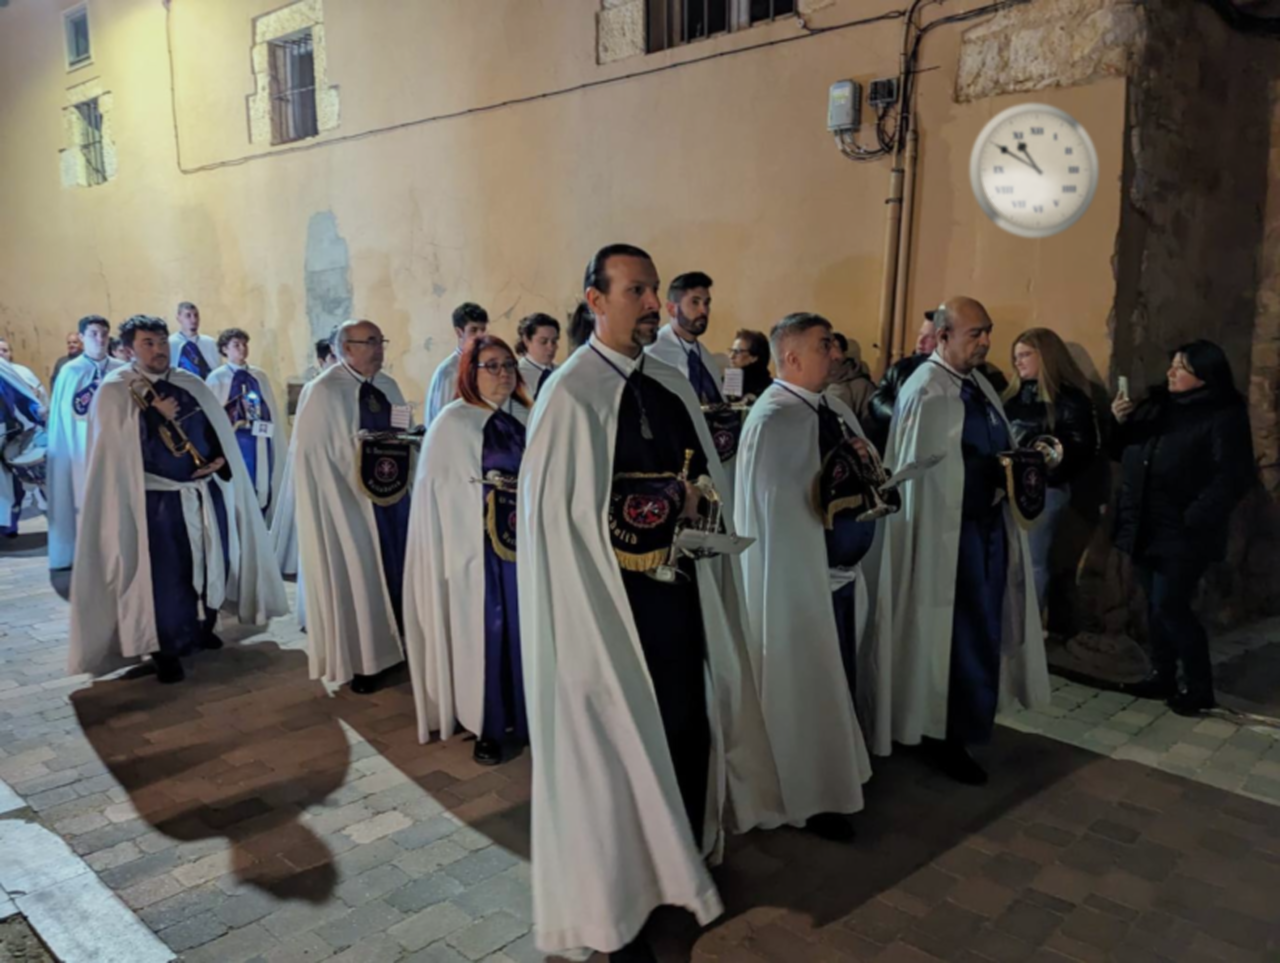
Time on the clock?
10:50
